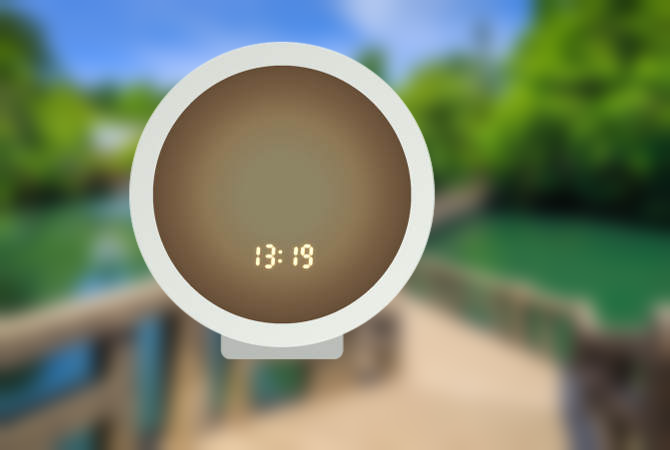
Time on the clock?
13:19
